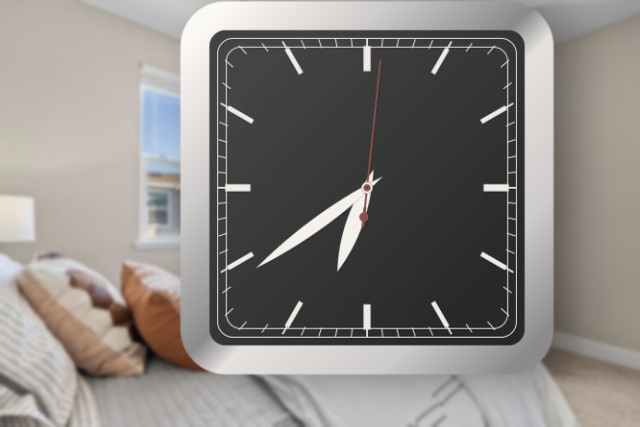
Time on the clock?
6:39:01
